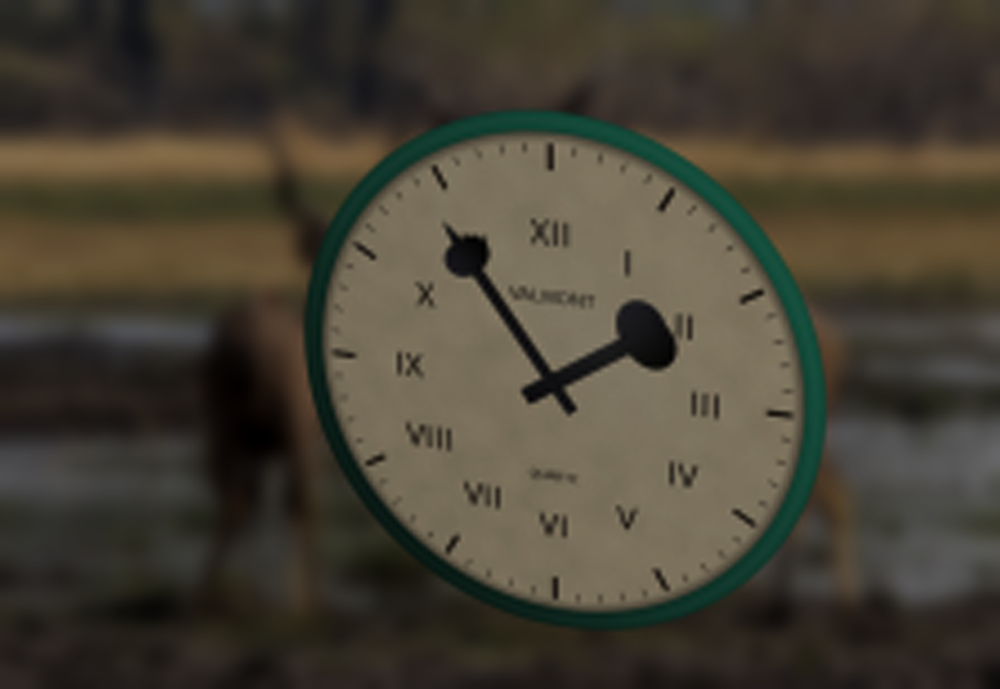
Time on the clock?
1:54
